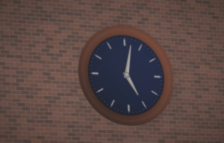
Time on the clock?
5:02
